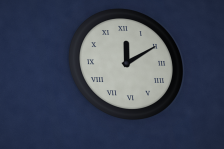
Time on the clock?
12:10
